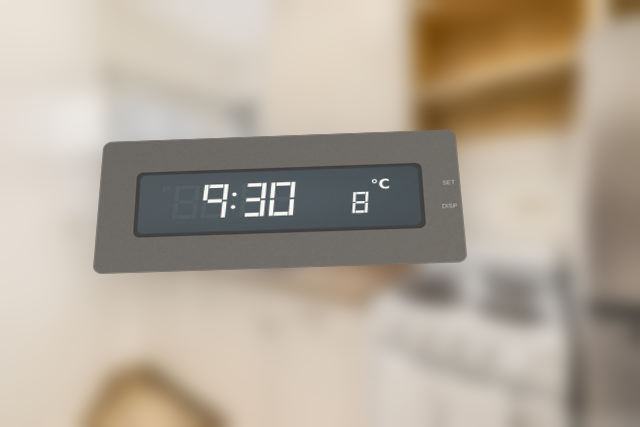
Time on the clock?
9:30
